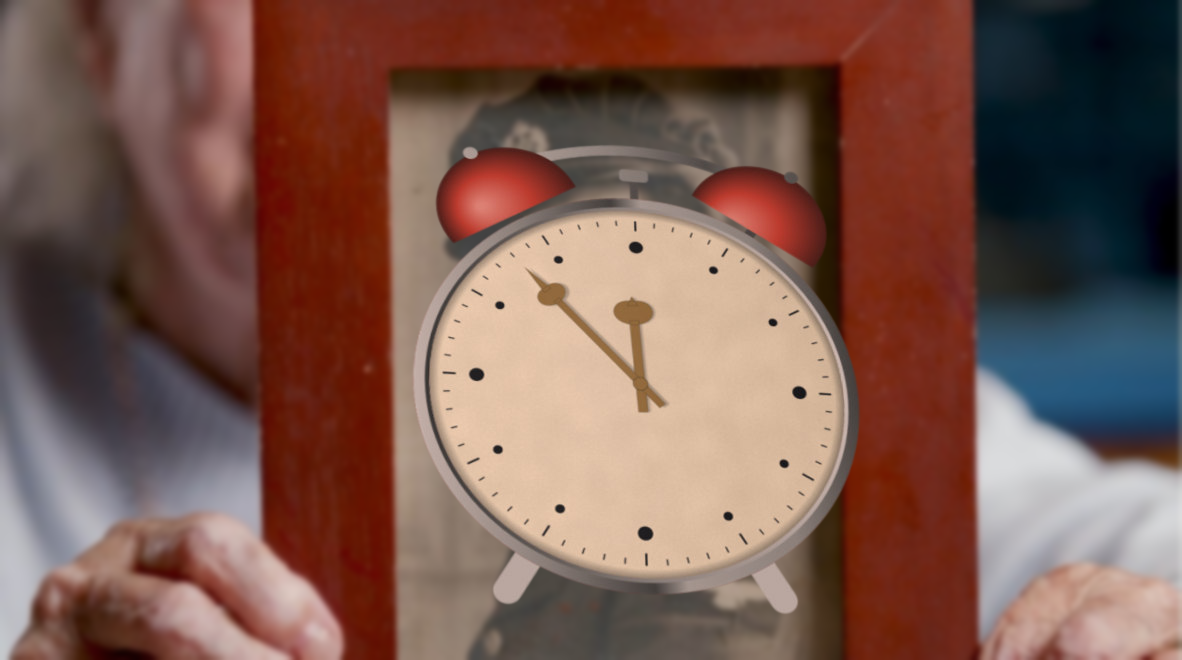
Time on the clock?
11:53
